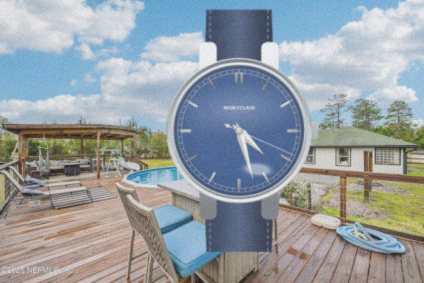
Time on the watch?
4:27:19
